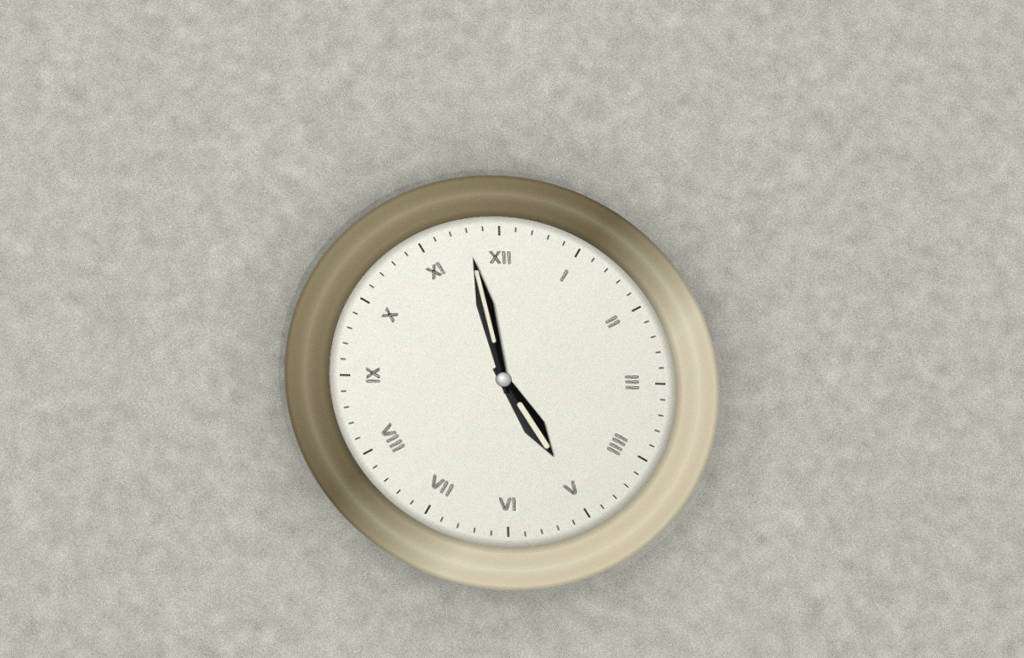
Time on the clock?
4:58
